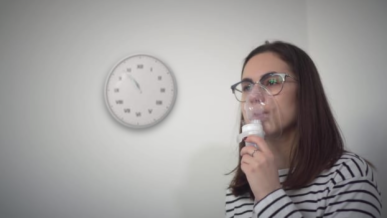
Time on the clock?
10:53
